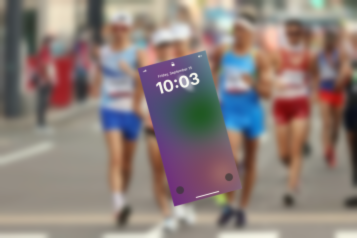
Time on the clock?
10:03
